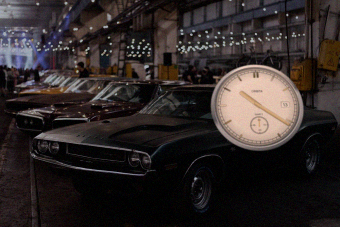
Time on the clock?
10:21
